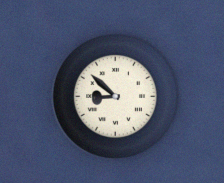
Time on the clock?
8:52
